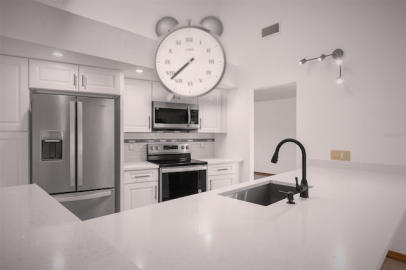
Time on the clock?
7:38
